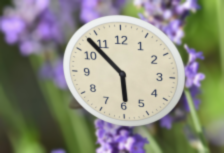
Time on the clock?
5:53
